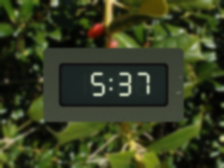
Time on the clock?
5:37
